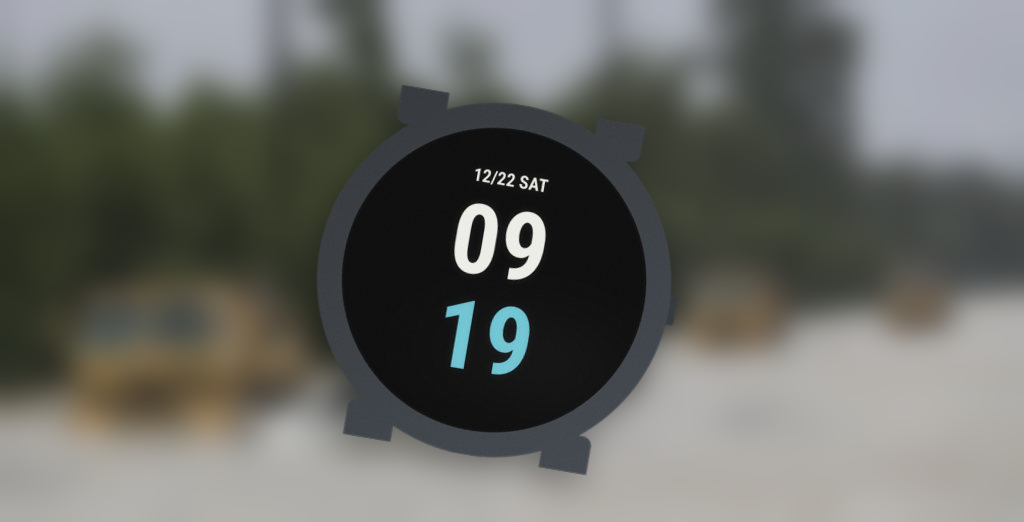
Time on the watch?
9:19
